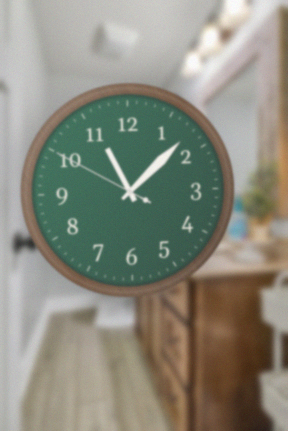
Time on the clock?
11:07:50
